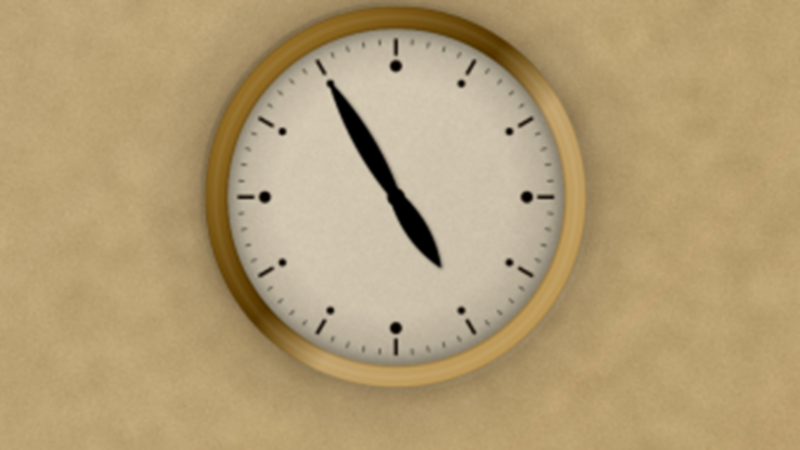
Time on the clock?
4:55
